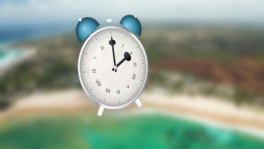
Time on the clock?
2:00
